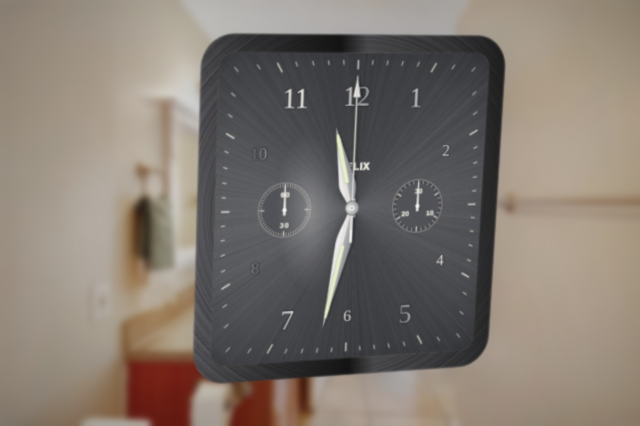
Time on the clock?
11:32
